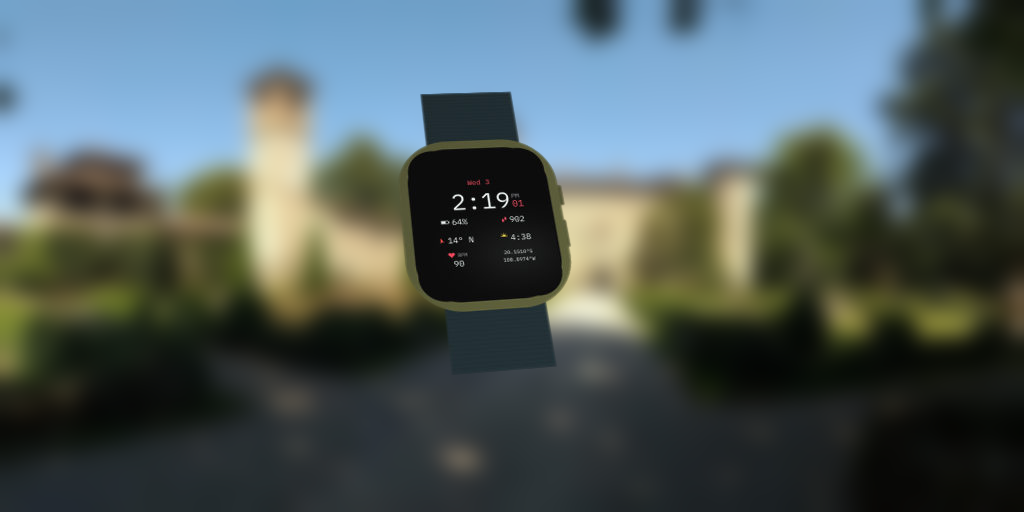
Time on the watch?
2:19:01
